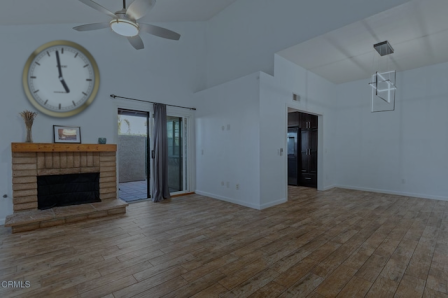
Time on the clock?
4:58
